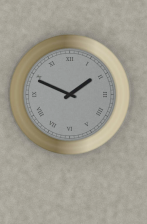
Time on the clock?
1:49
